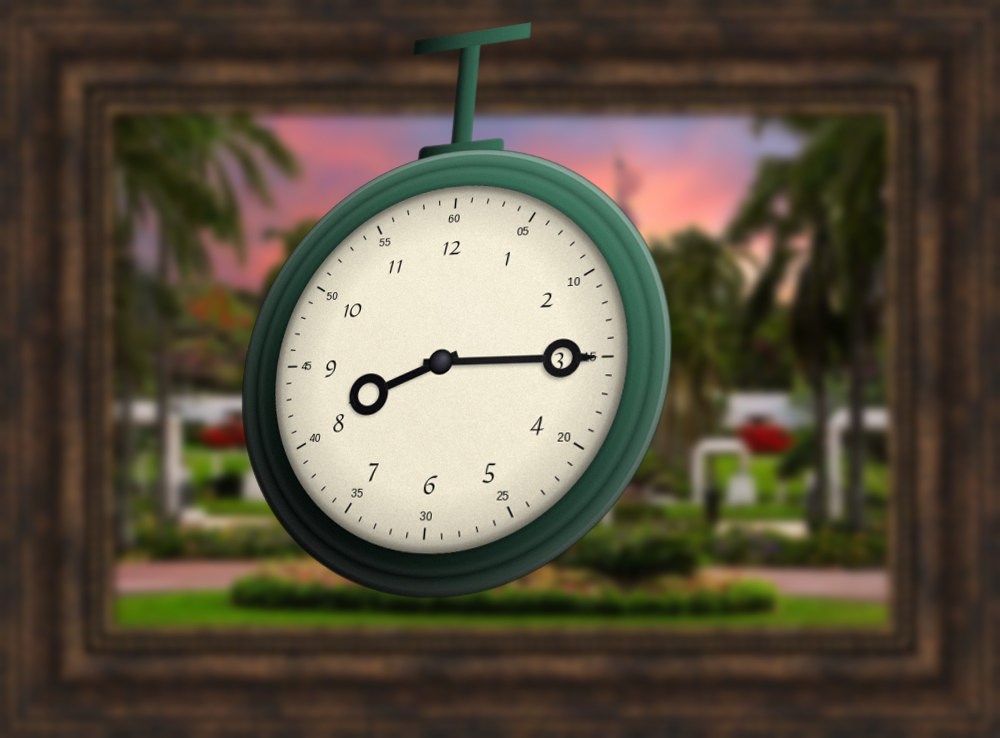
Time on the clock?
8:15
